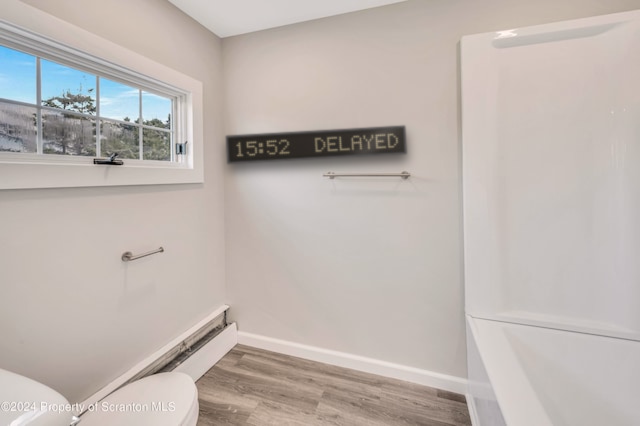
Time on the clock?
15:52
